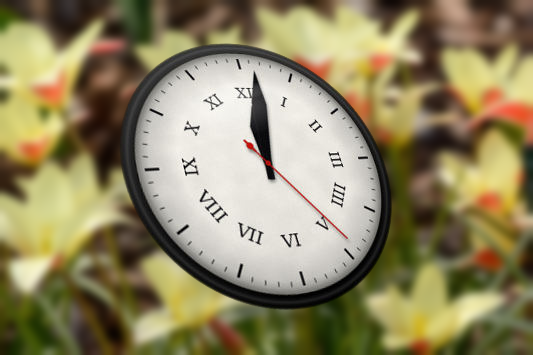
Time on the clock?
12:01:24
